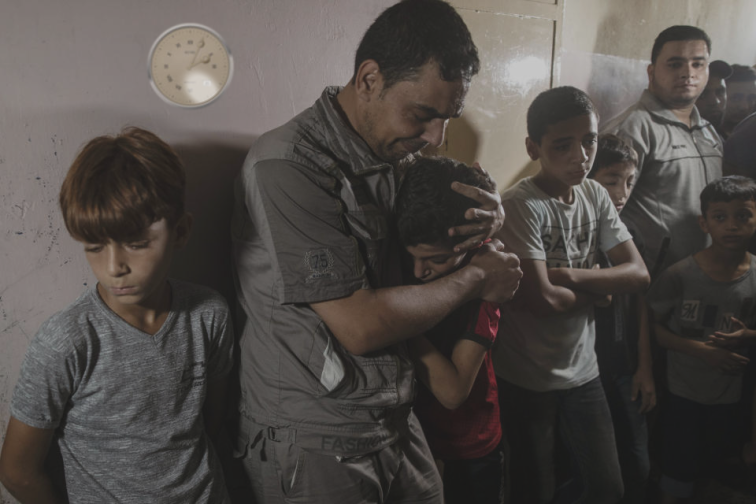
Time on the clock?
2:04
